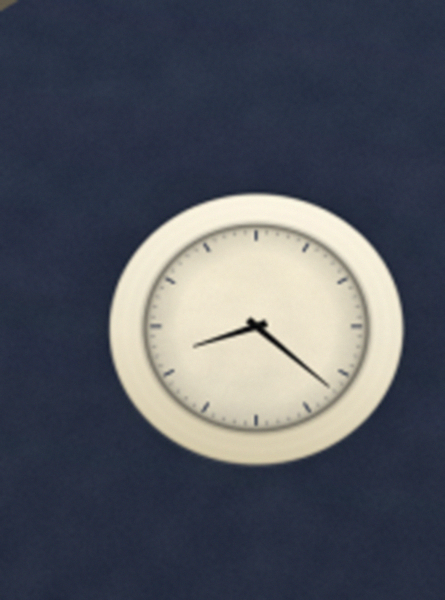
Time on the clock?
8:22
